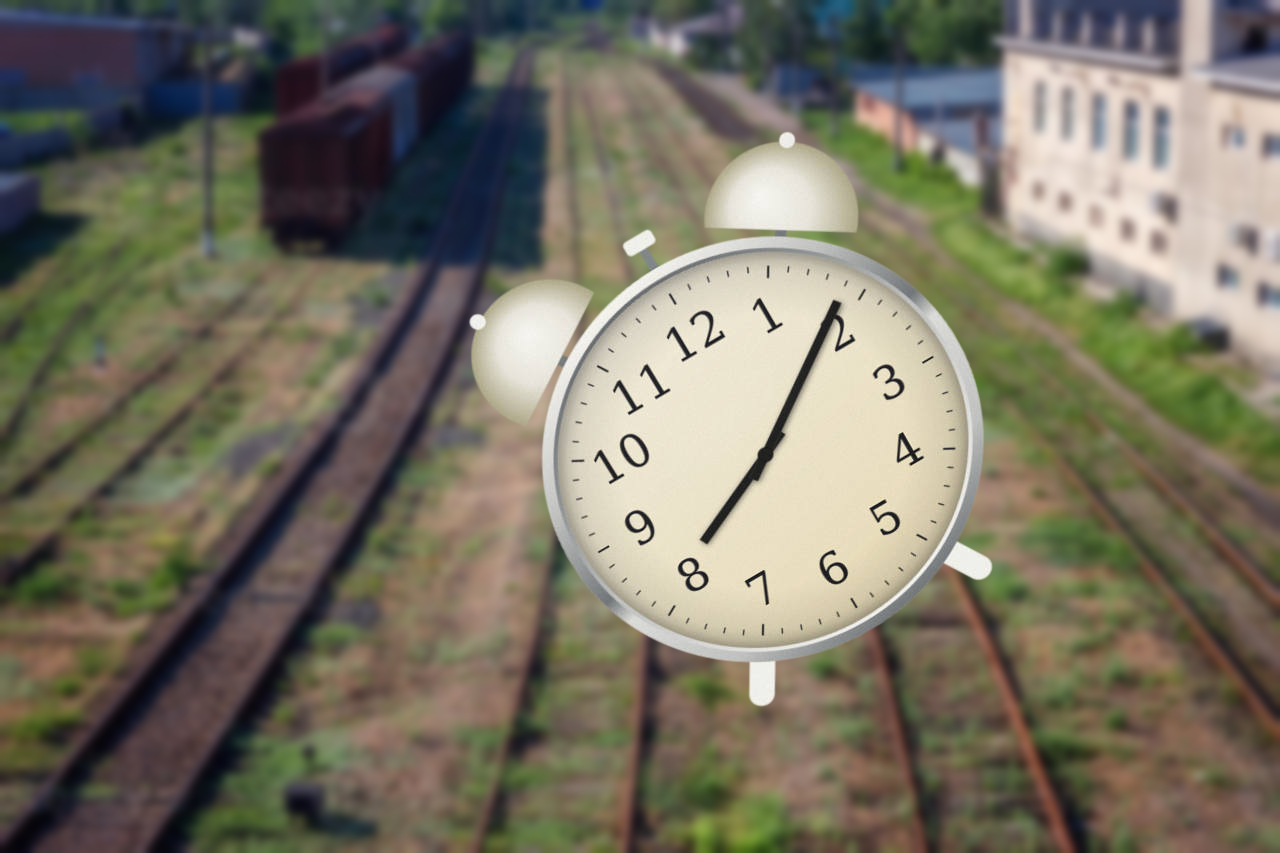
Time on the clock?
8:09
